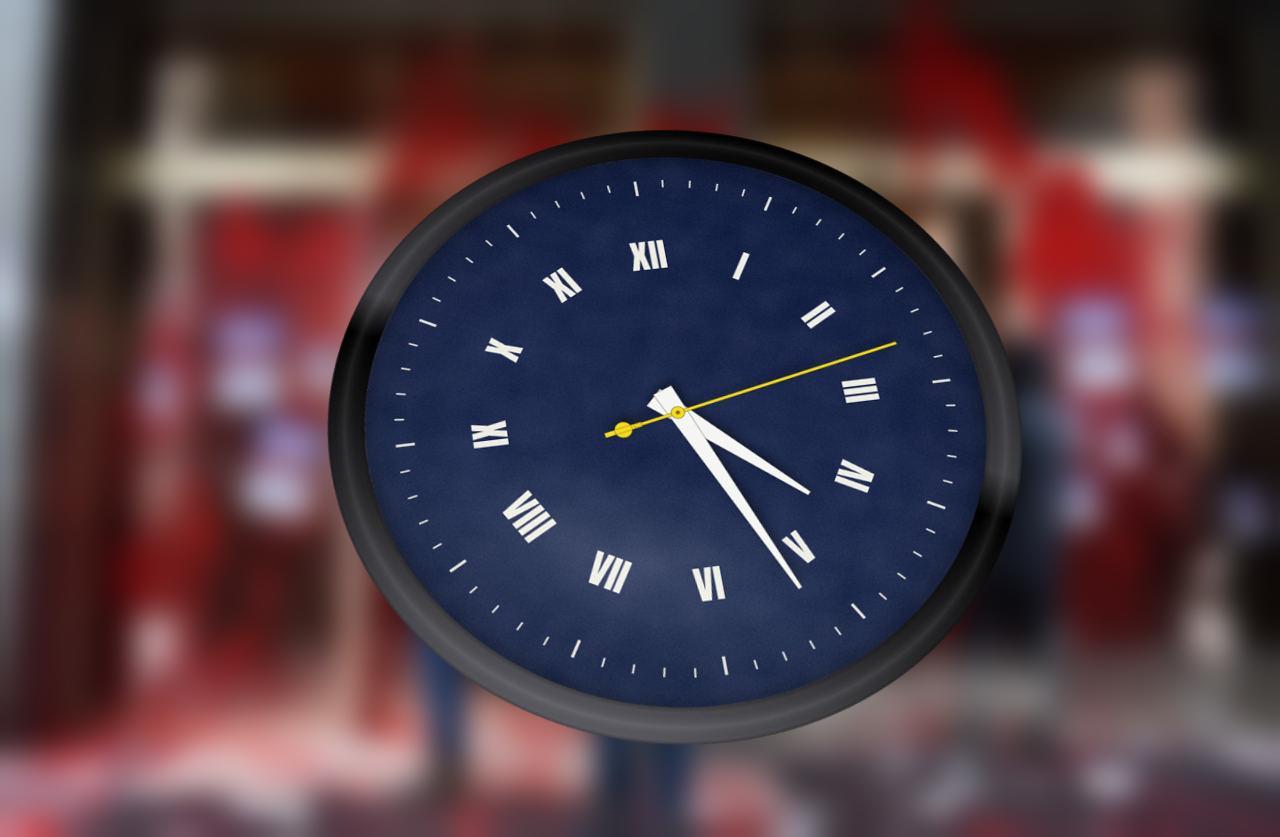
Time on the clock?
4:26:13
